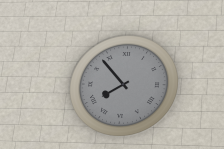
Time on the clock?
7:53
